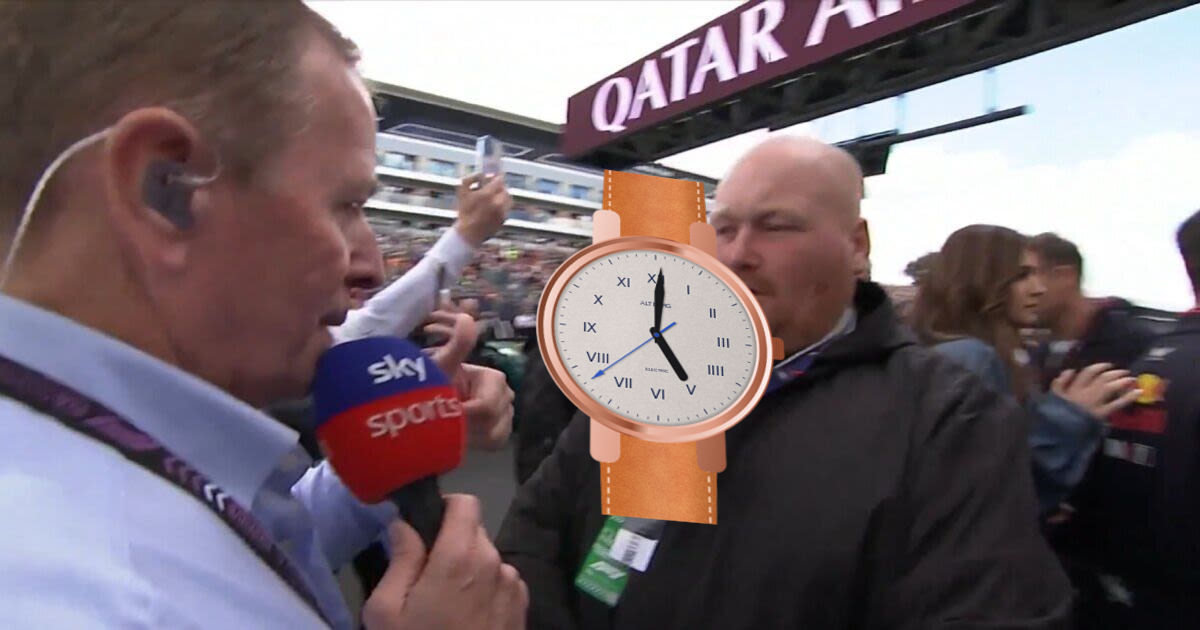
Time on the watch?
5:00:38
